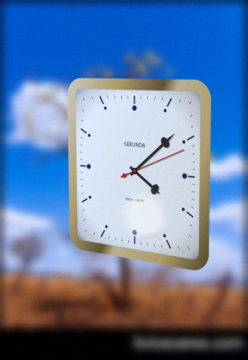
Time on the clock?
4:08:11
